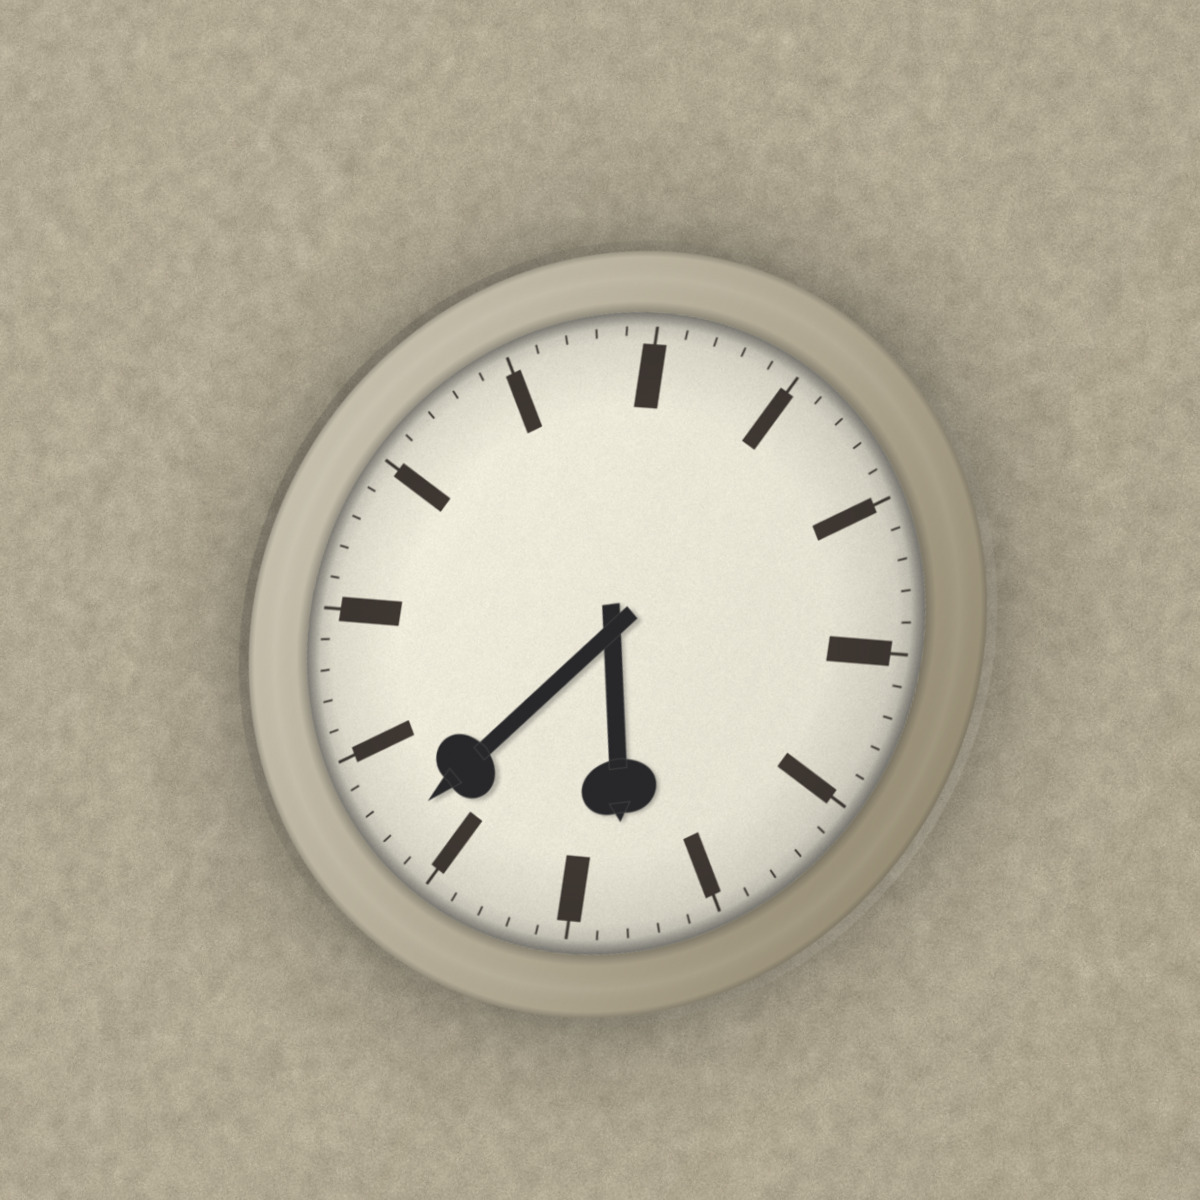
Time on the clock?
5:37
